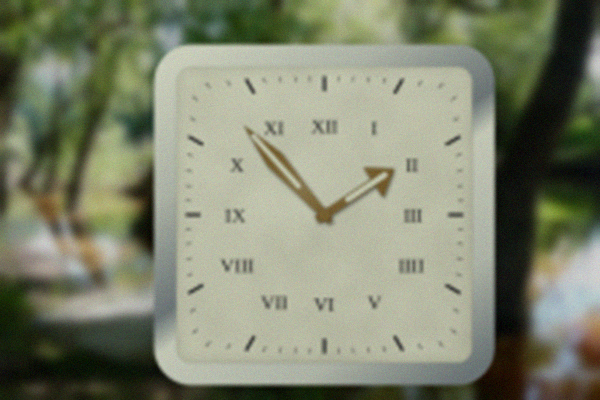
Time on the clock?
1:53
